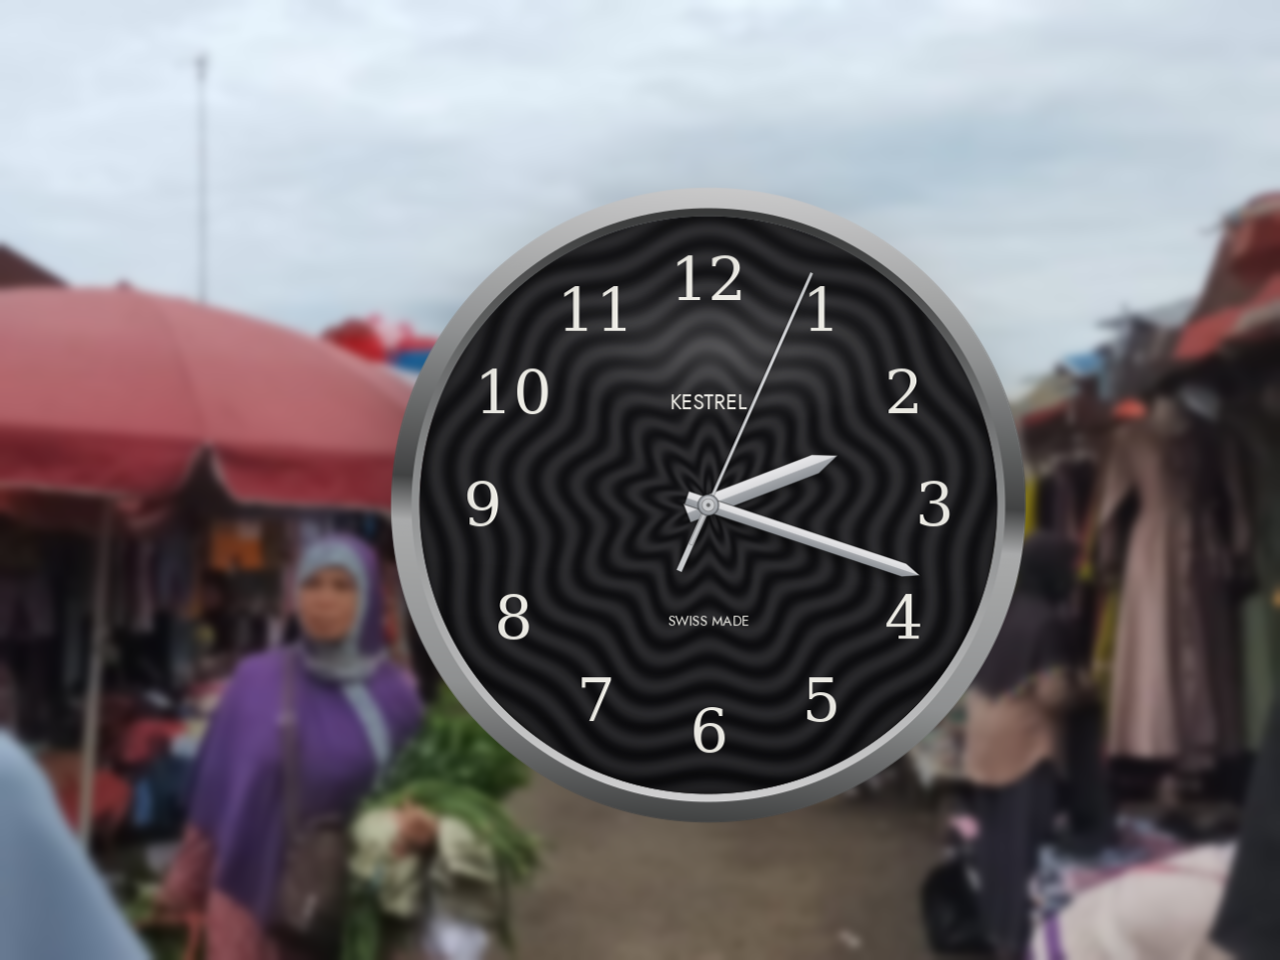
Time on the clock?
2:18:04
